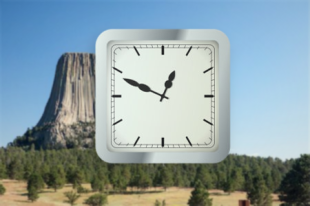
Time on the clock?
12:49
